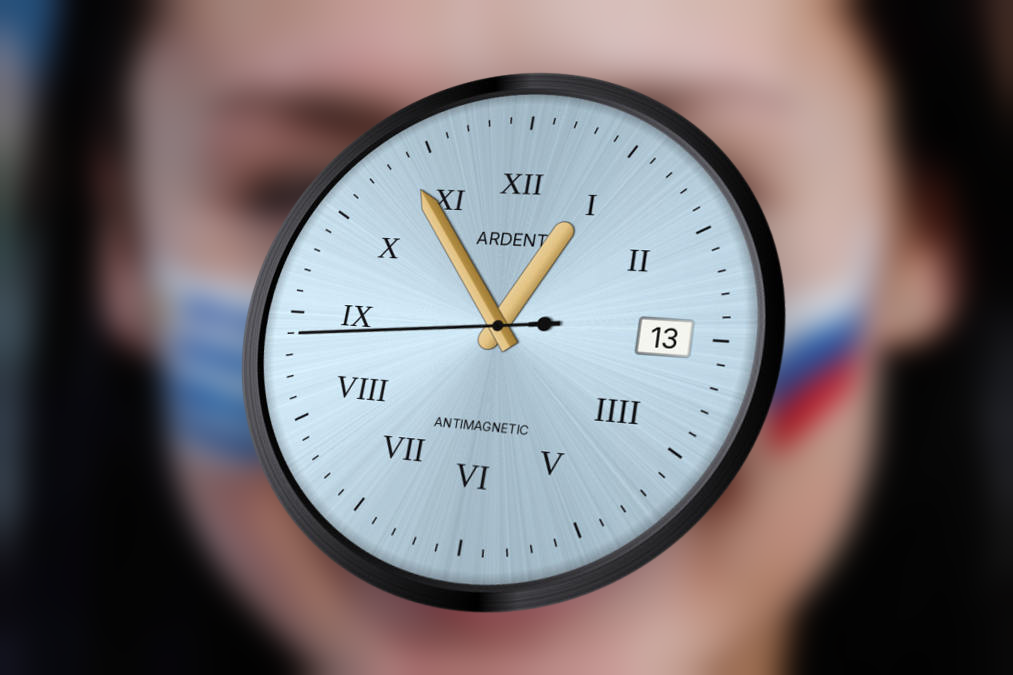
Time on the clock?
12:53:44
